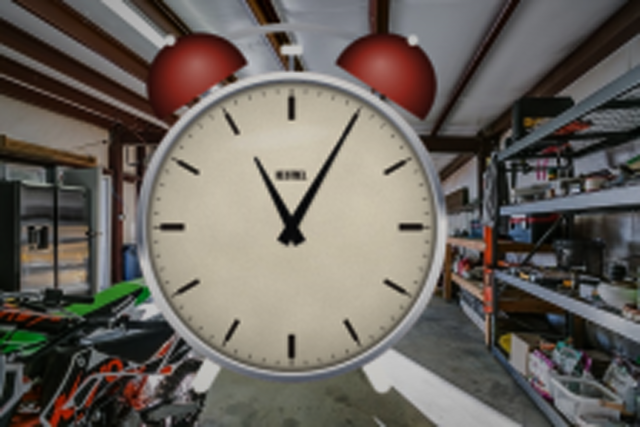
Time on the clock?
11:05
